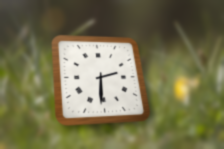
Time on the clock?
2:31
